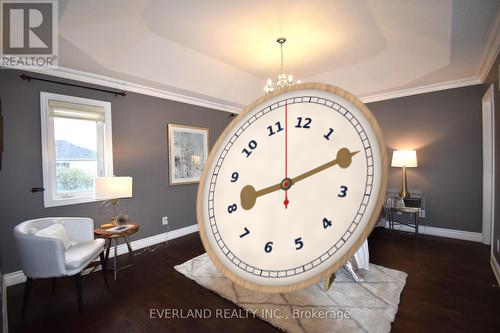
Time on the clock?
8:09:57
